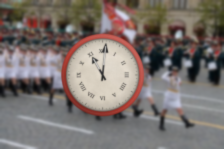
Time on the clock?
11:01
